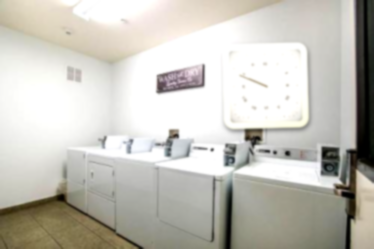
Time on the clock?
9:49
